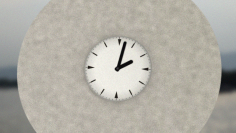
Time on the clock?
2:02
